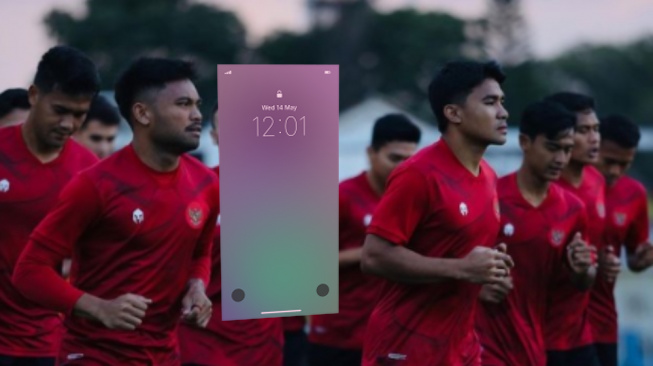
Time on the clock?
12:01
